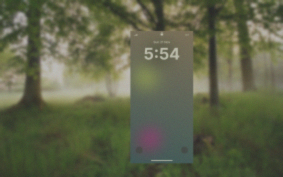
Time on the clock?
5:54
